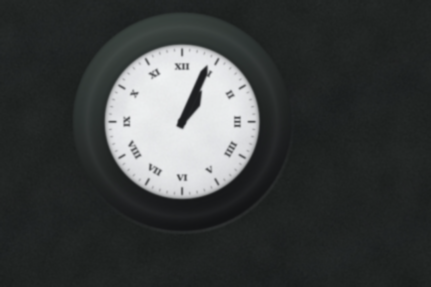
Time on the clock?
1:04
